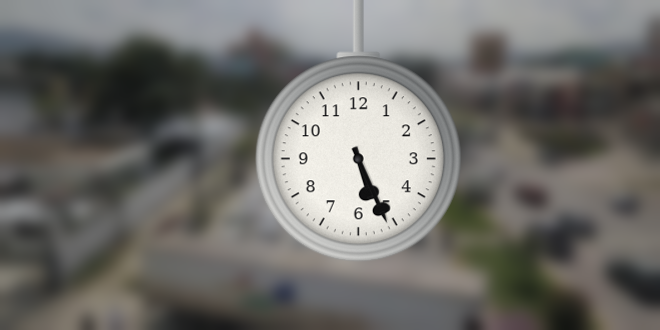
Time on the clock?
5:26
